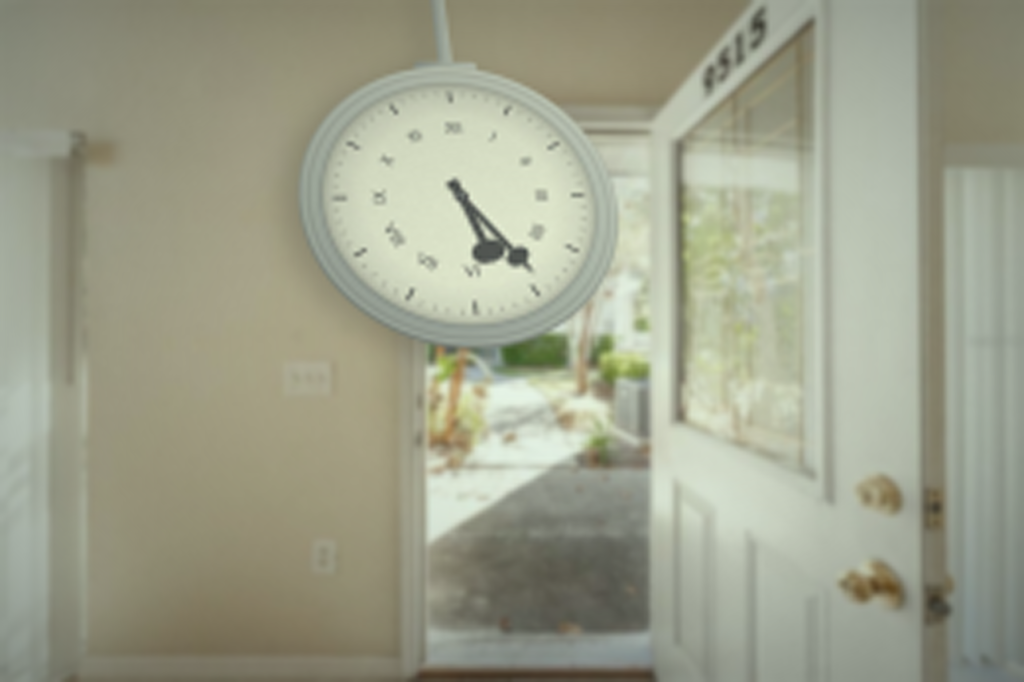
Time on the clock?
5:24
